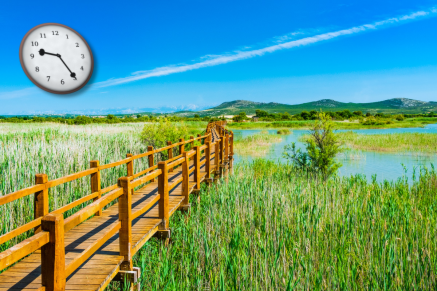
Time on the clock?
9:25
